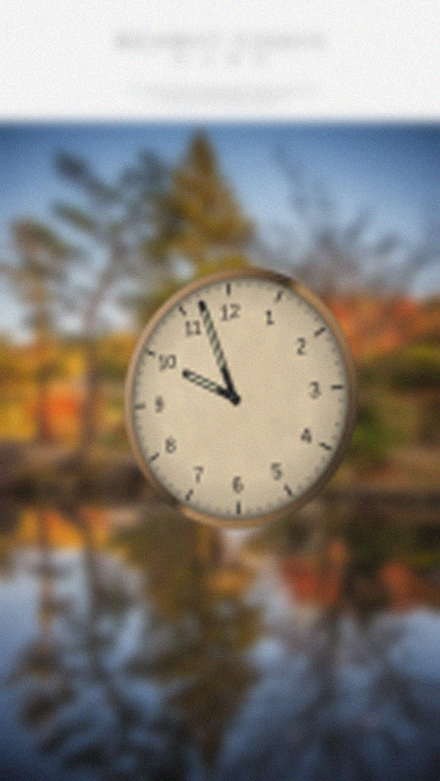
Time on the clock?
9:57
